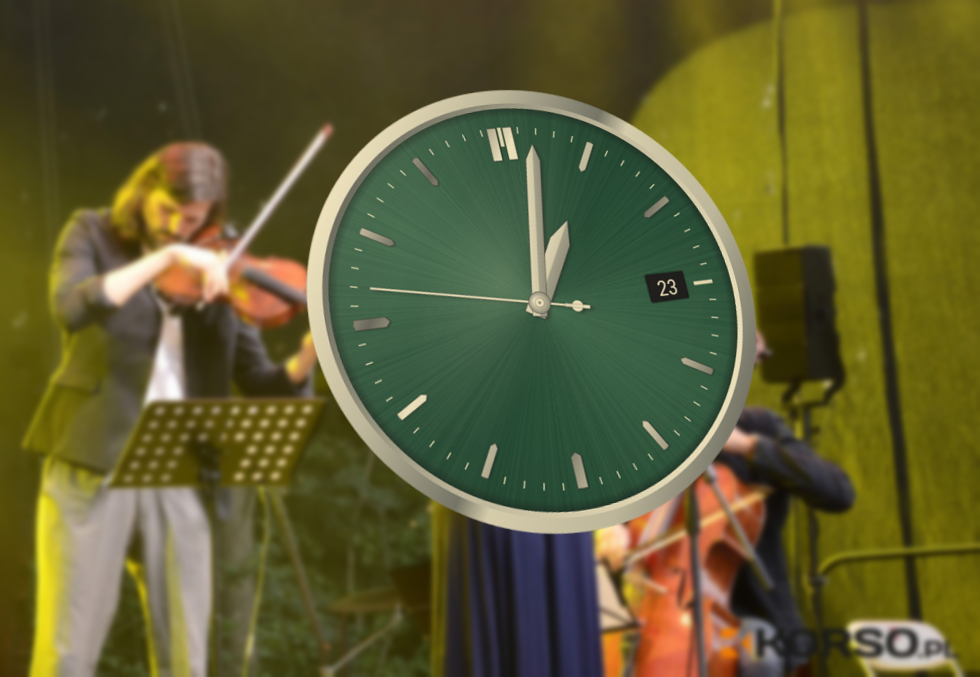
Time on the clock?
1:01:47
